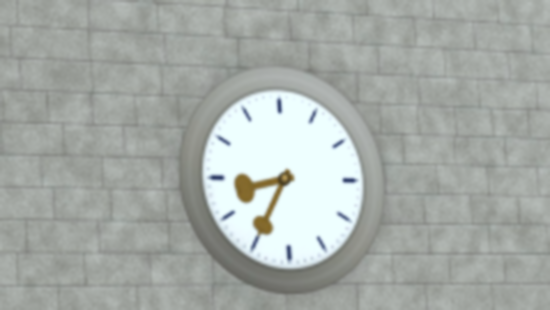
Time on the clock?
8:35
